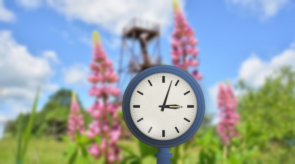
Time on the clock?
3:03
